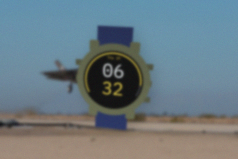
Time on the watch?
6:32
